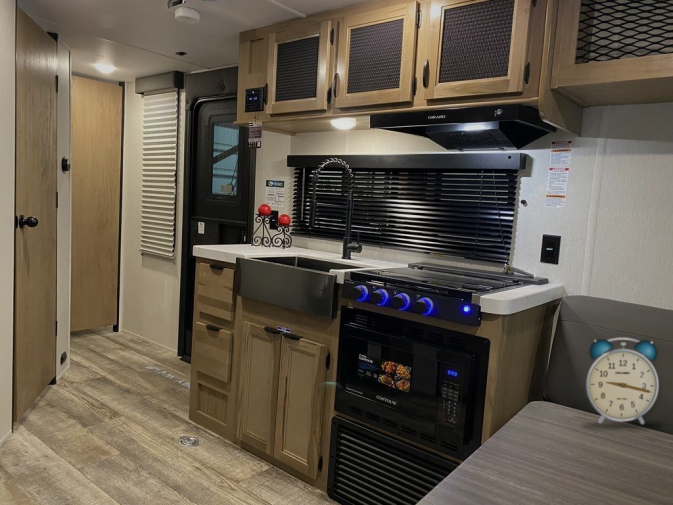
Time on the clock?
9:17
